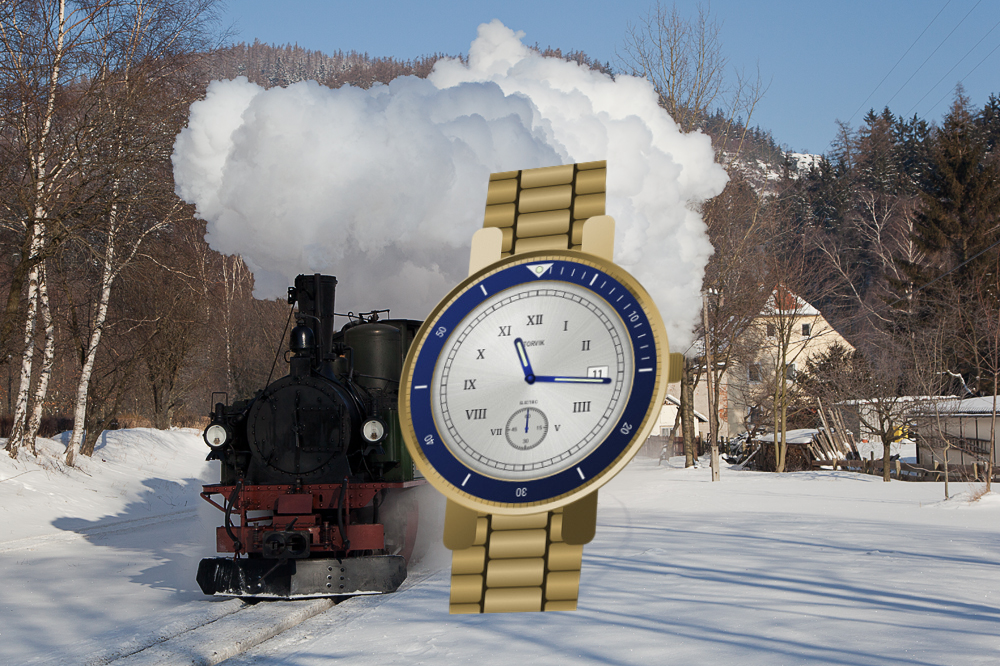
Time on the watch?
11:16
